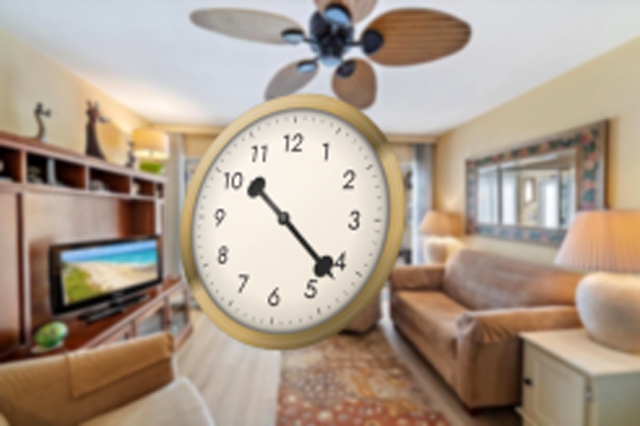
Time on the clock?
10:22
